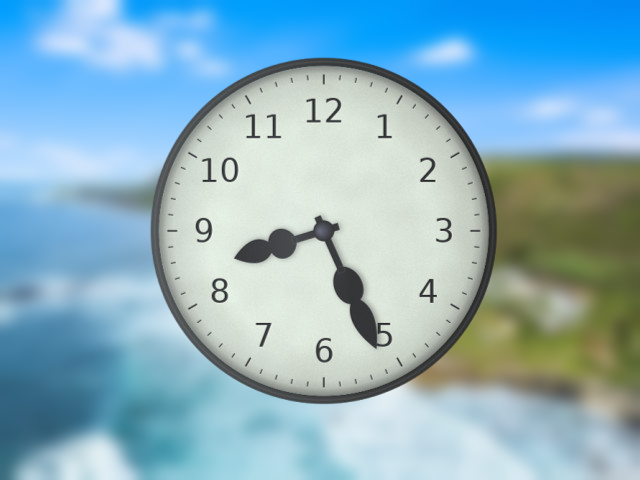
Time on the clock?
8:26
